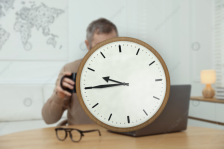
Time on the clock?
9:45
